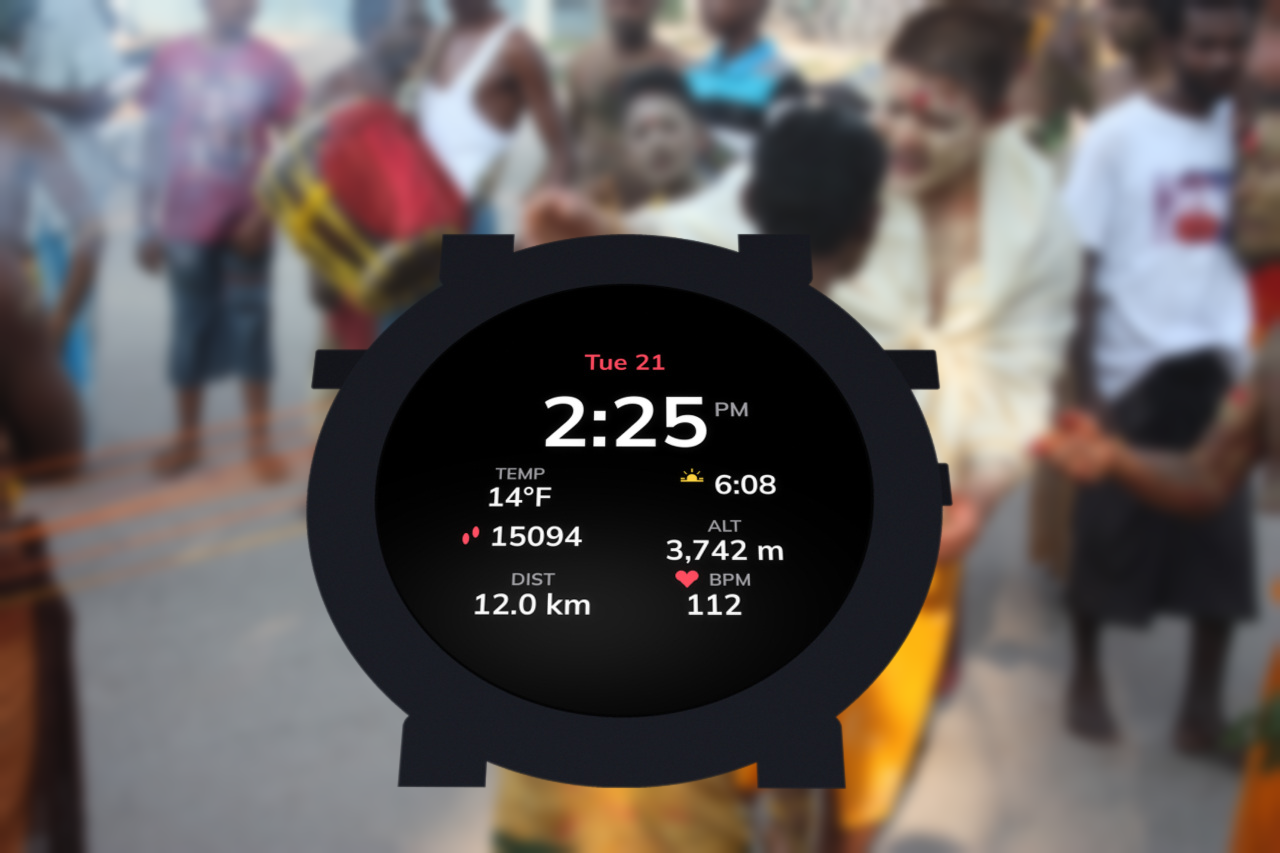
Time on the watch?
2:25
